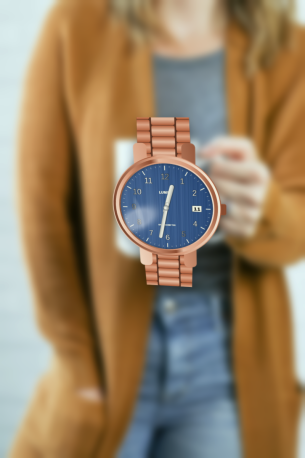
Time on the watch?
12:32
